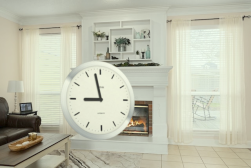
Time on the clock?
8:58
